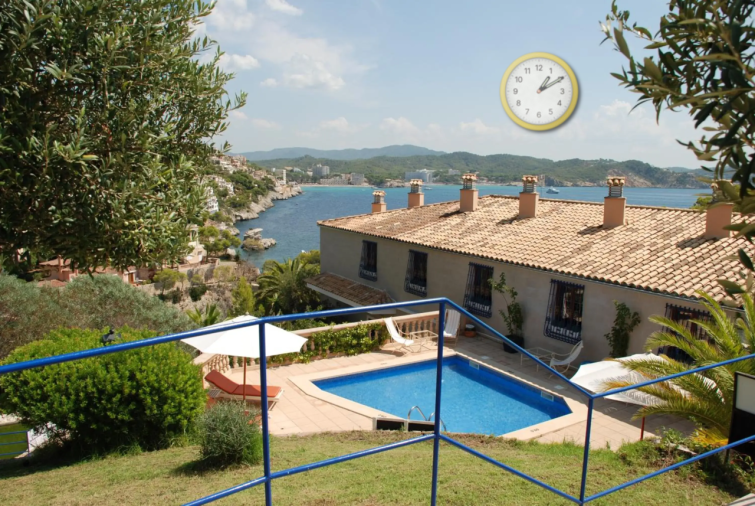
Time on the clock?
1:10
